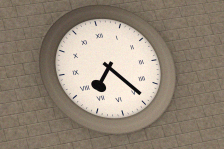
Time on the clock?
7:24
